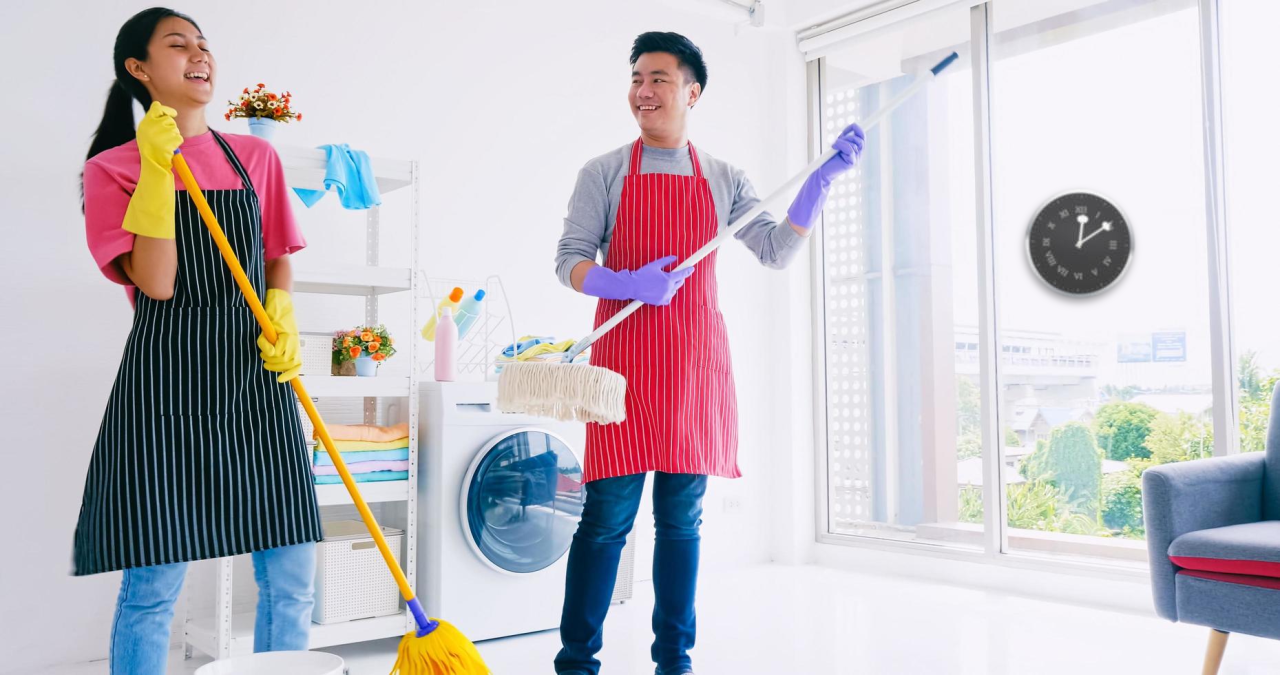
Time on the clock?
12:09
